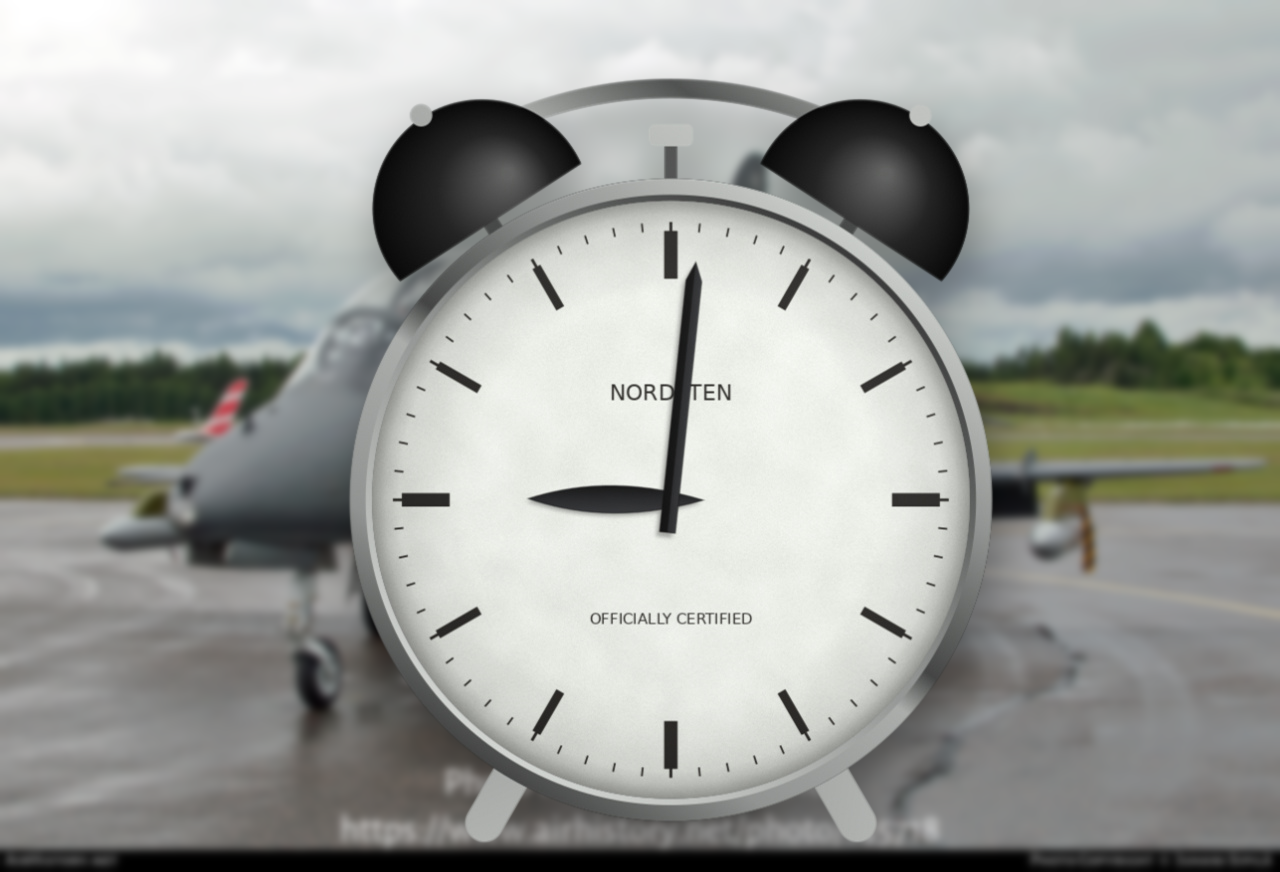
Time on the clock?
9:01
